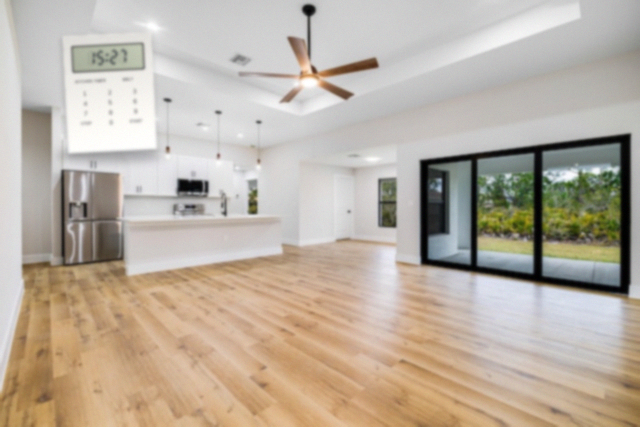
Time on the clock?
15:27
